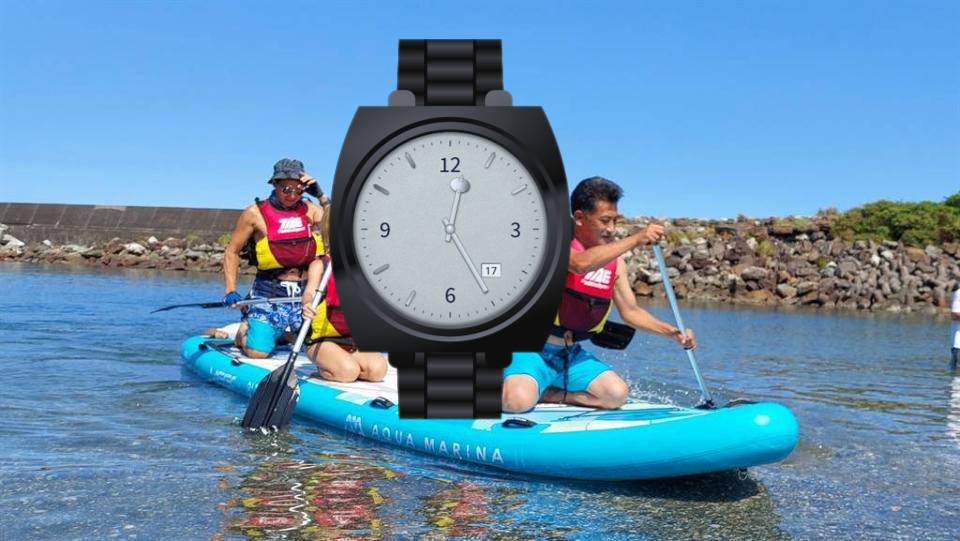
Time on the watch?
12:25
